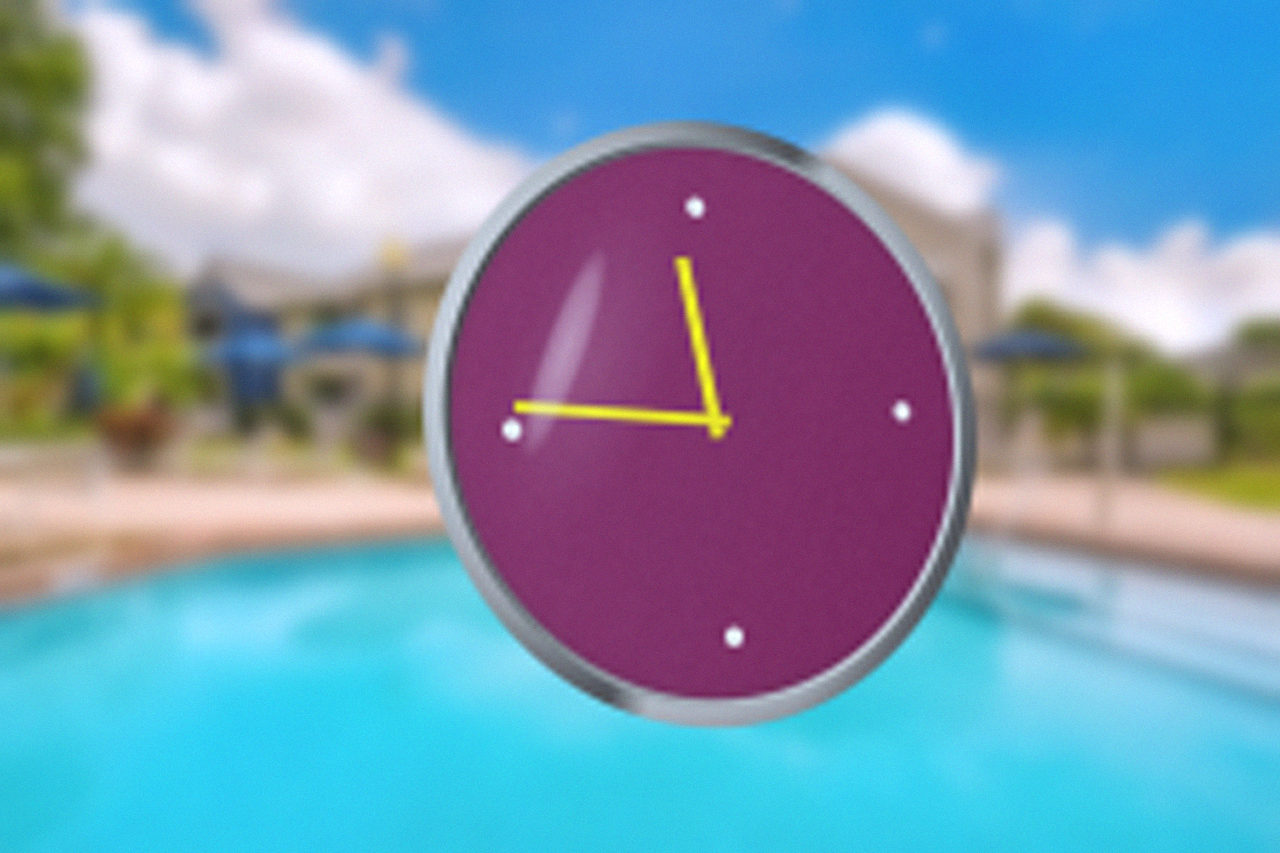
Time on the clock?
11:46
